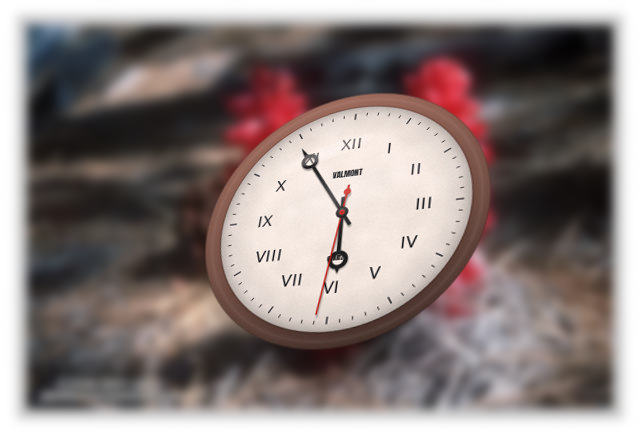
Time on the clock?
5:54:31
